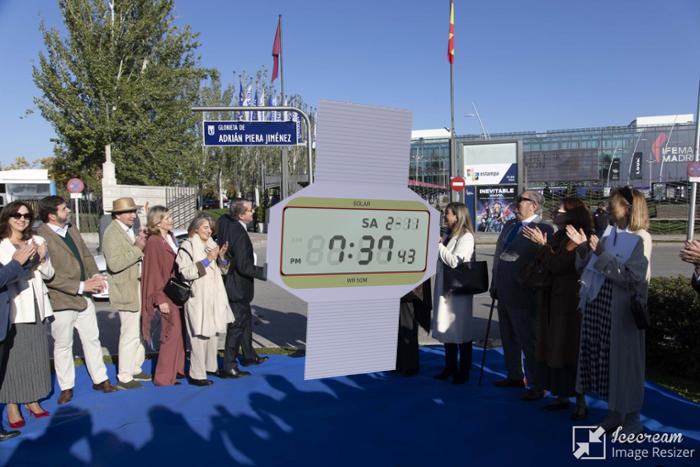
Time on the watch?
7:37:43
